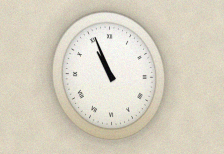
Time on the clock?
10:56
